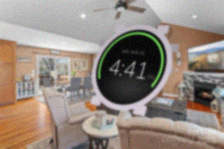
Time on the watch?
4:41
